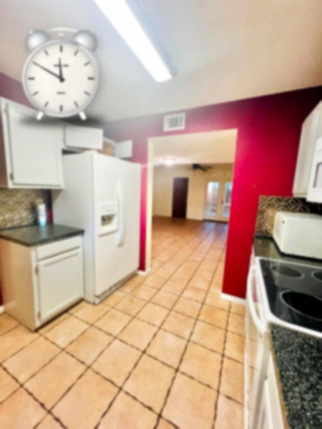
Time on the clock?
11:50
